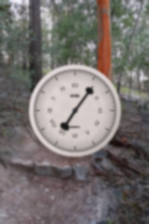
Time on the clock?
7:06
